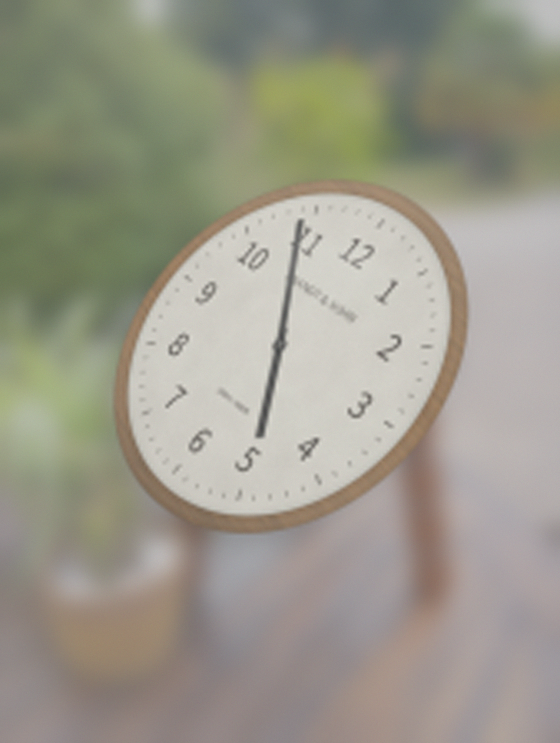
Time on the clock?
4:54
